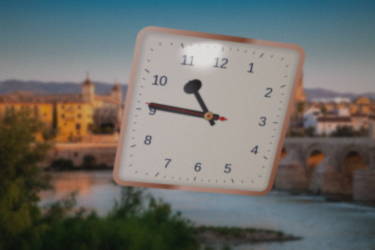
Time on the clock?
10:45:46
